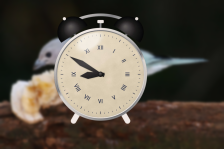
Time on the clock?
8:50
